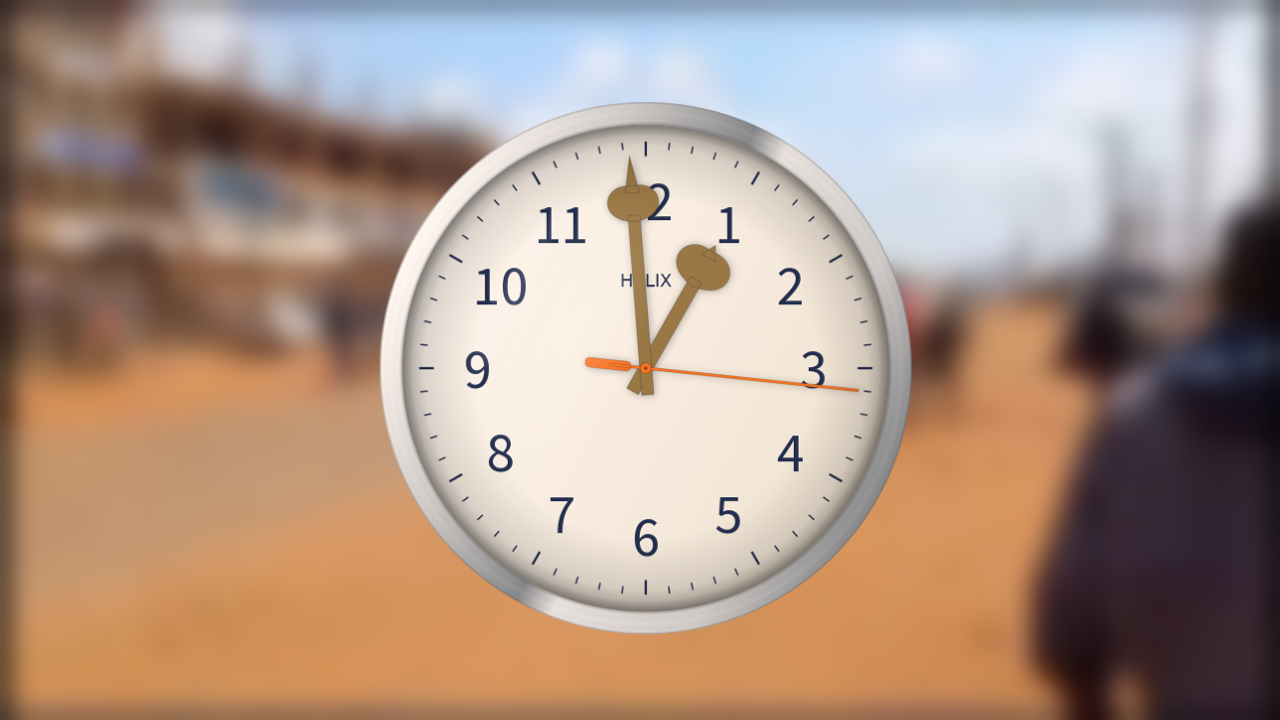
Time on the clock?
12:59:16
